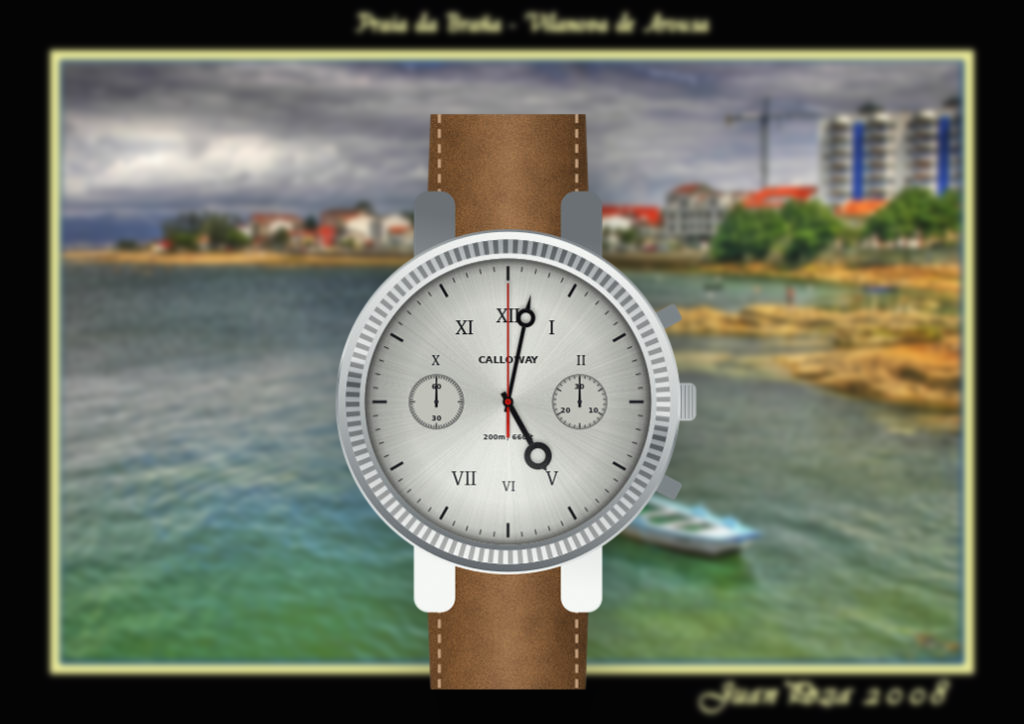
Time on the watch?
5:02
